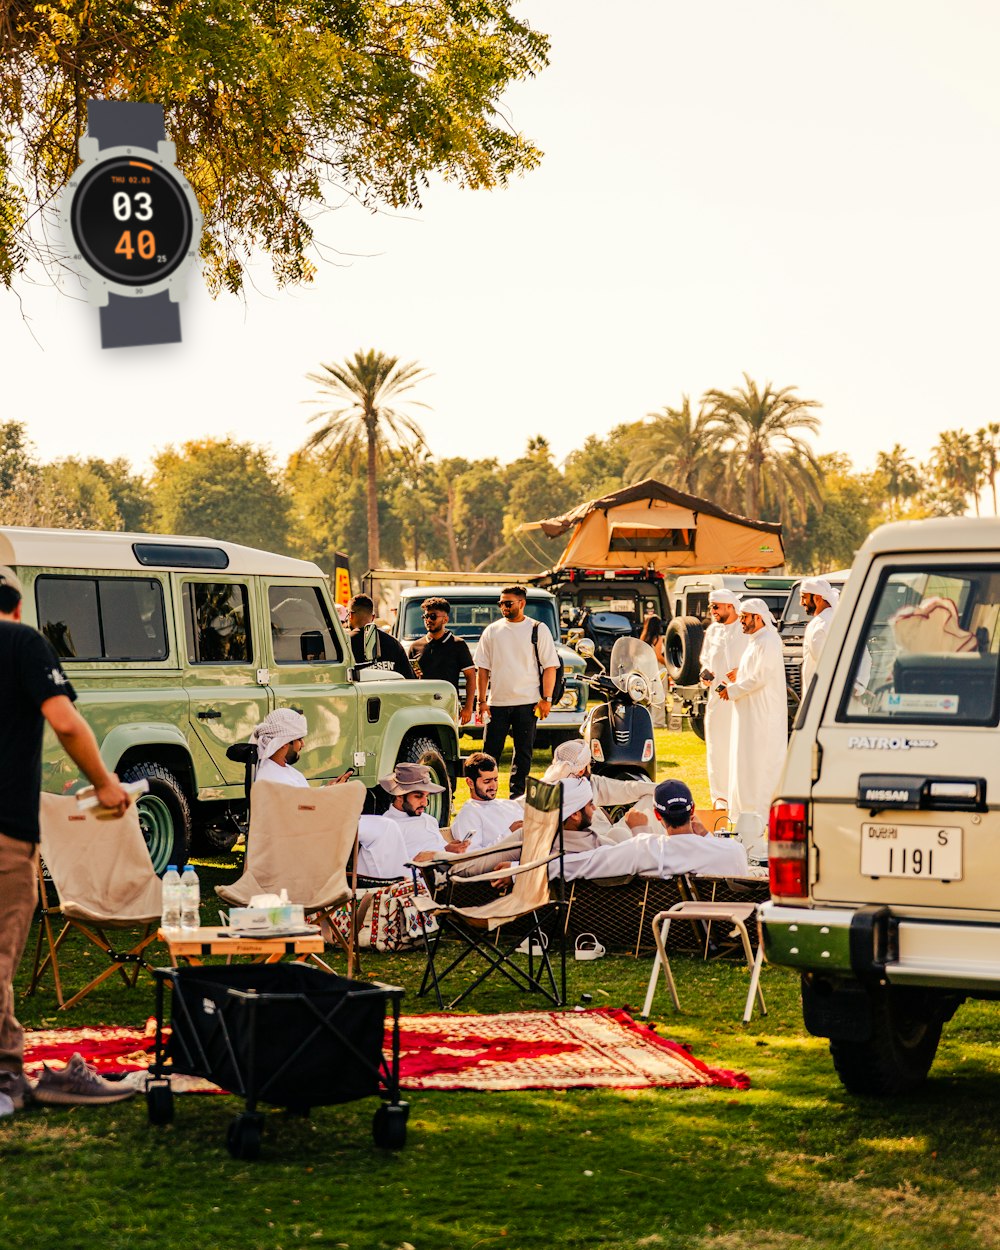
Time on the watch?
3:40
